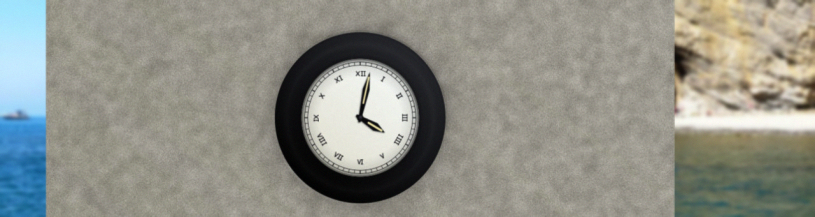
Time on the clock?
4:02
